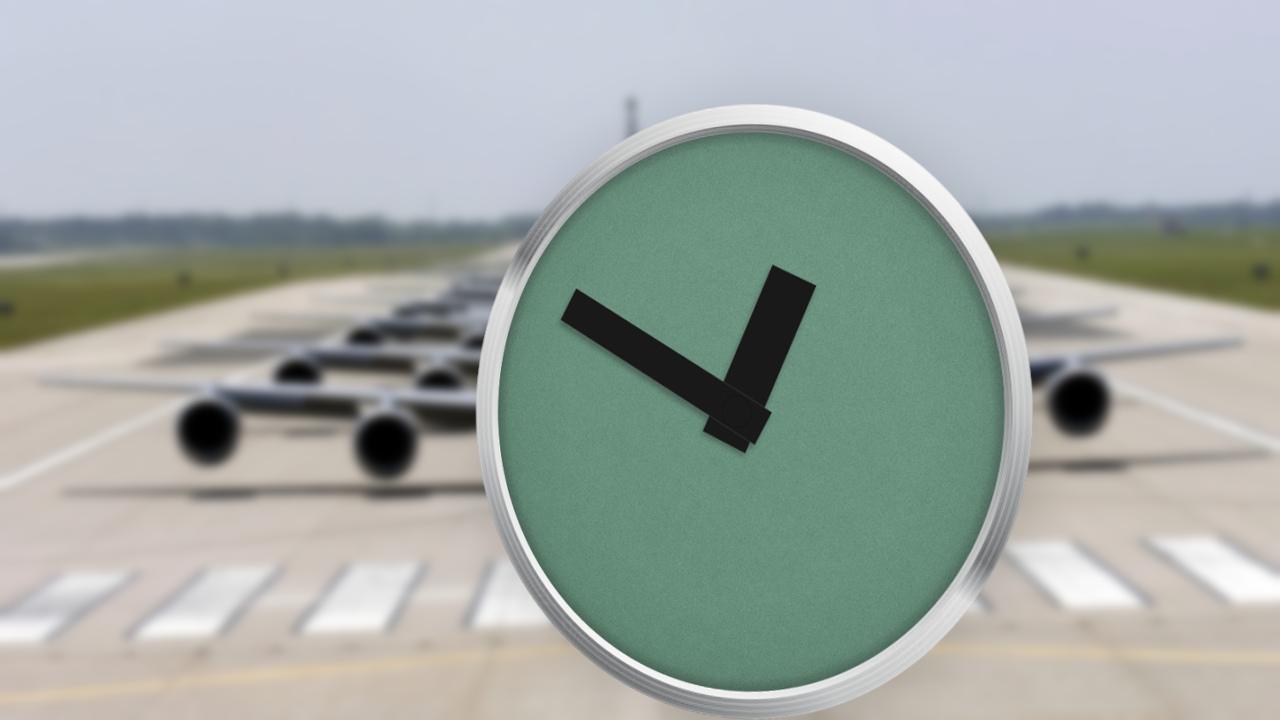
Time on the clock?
12:50
